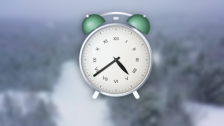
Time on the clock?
4:39
